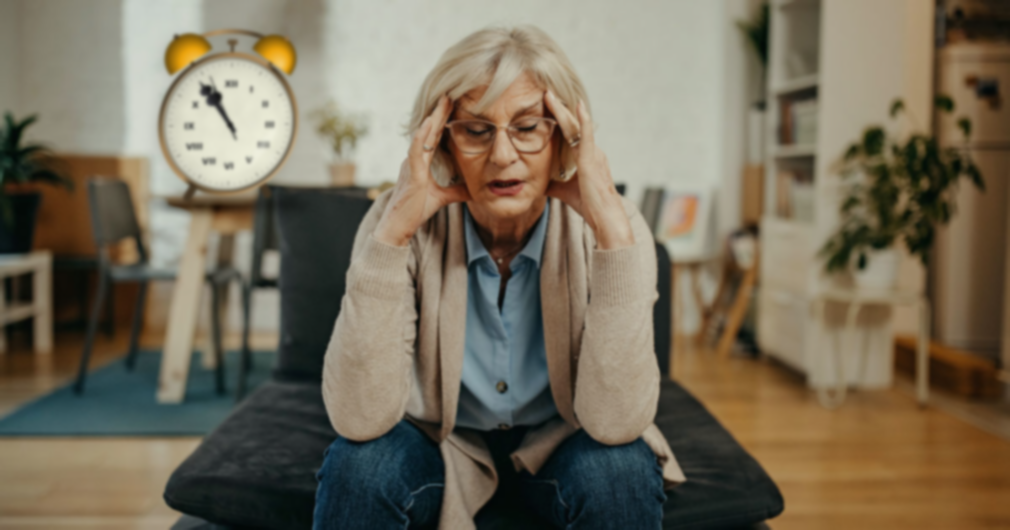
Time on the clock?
10:53:56
